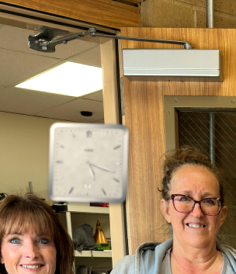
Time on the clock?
5:18
